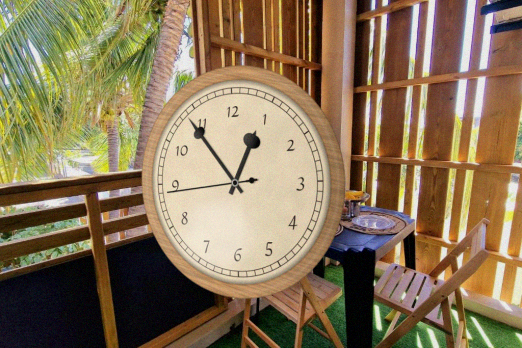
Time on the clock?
12:53:44
